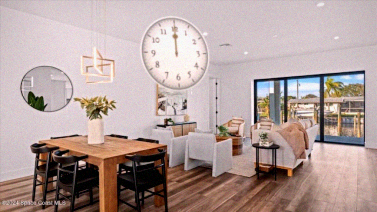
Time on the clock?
12:00
